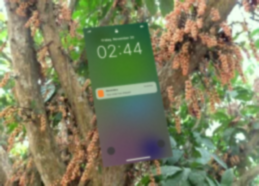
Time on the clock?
2:44
